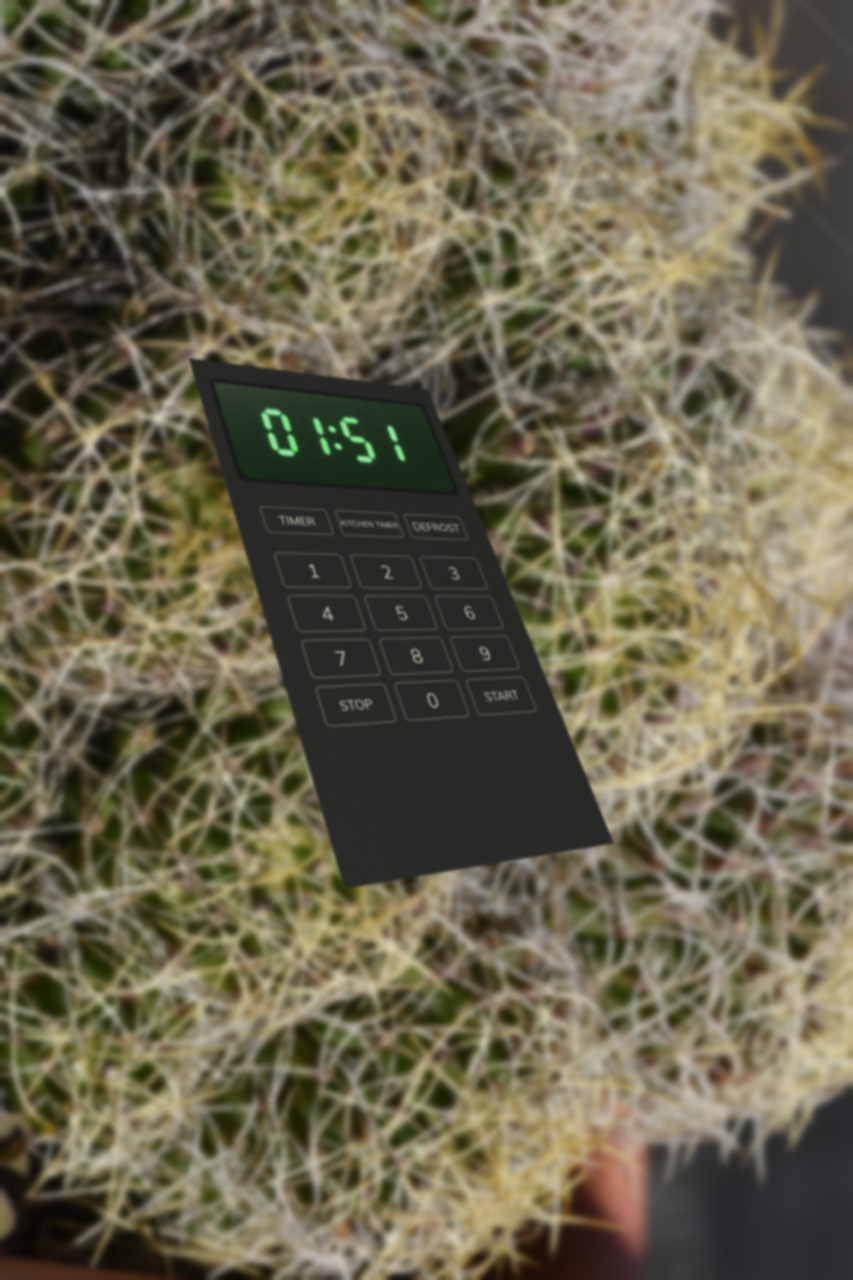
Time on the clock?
1:51
